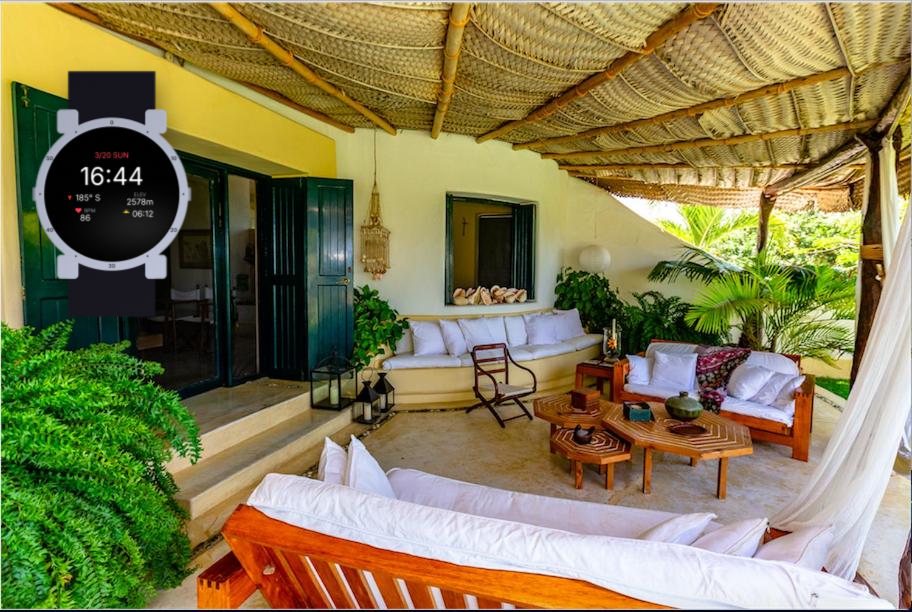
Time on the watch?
16:44
